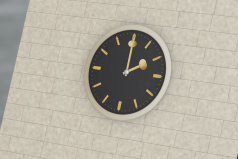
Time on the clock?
2:00
